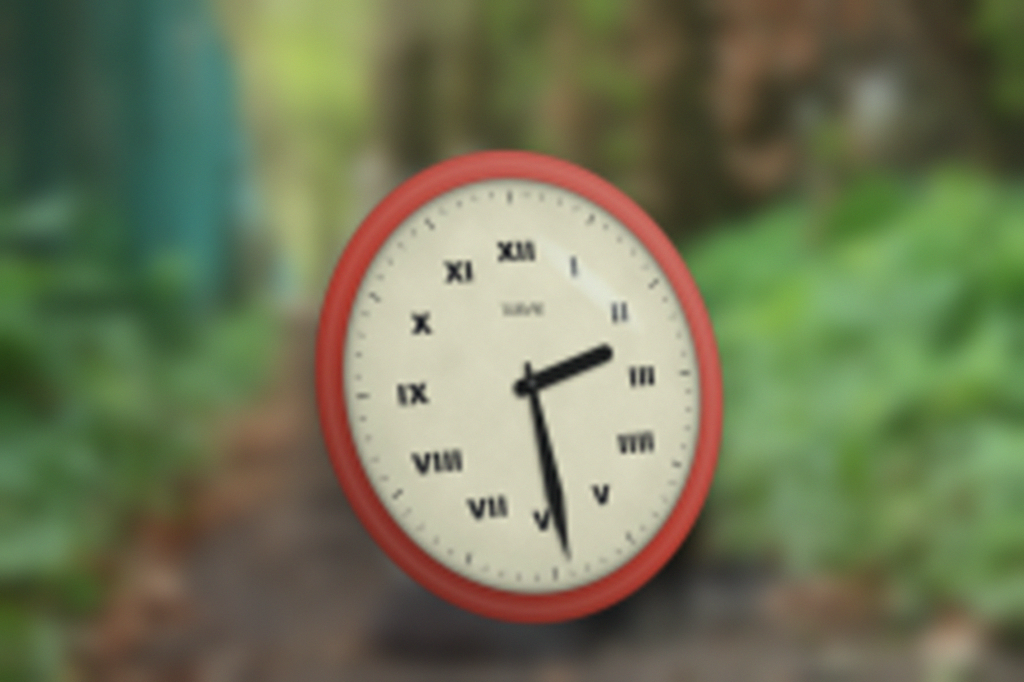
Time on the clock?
2:29
